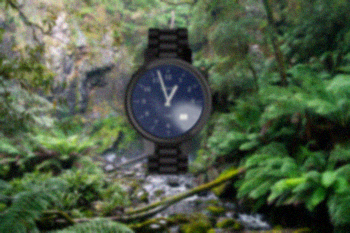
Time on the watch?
12:57
